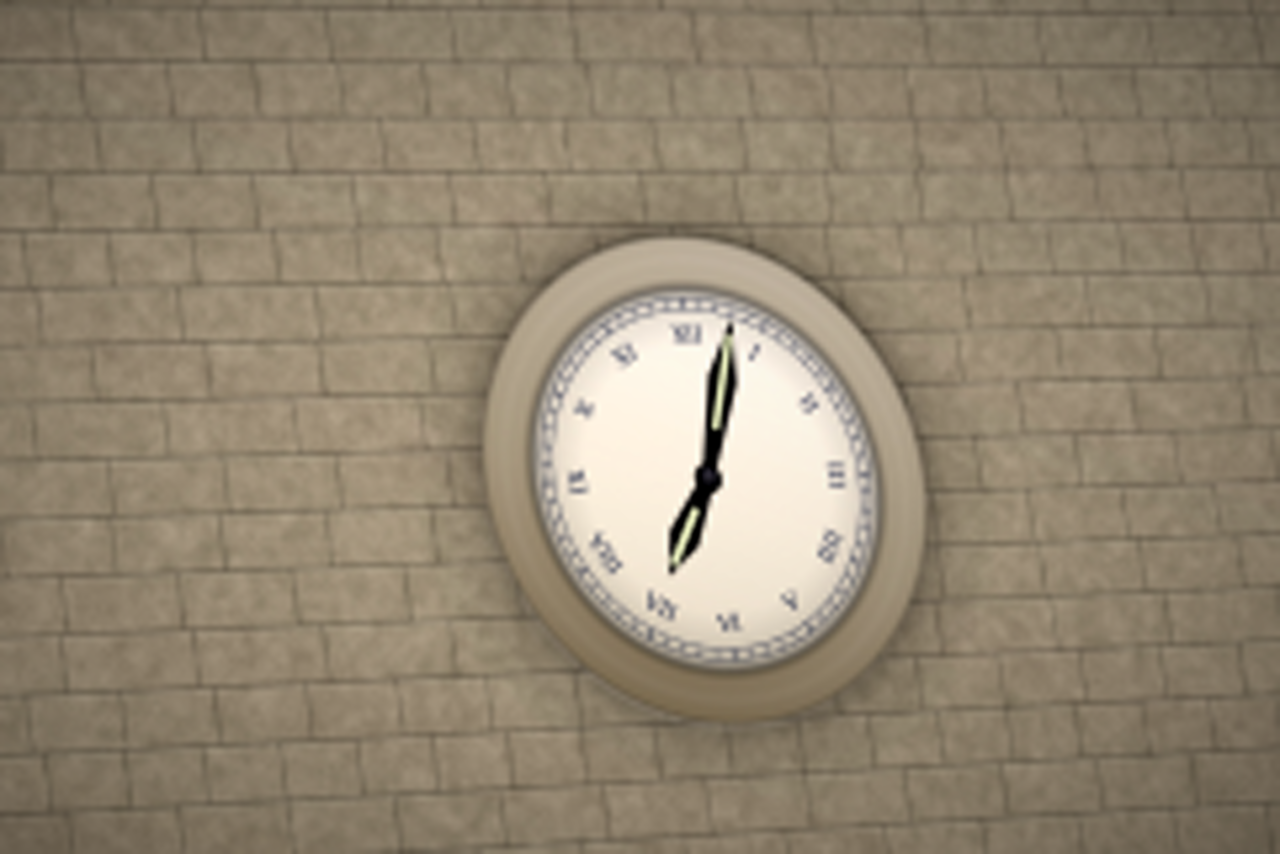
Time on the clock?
7:03
